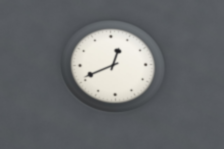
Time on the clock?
12:41
